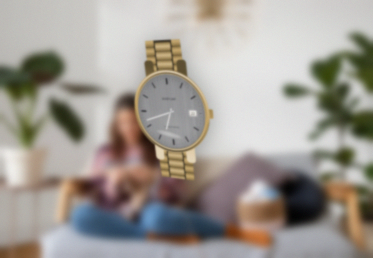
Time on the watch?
6:42
